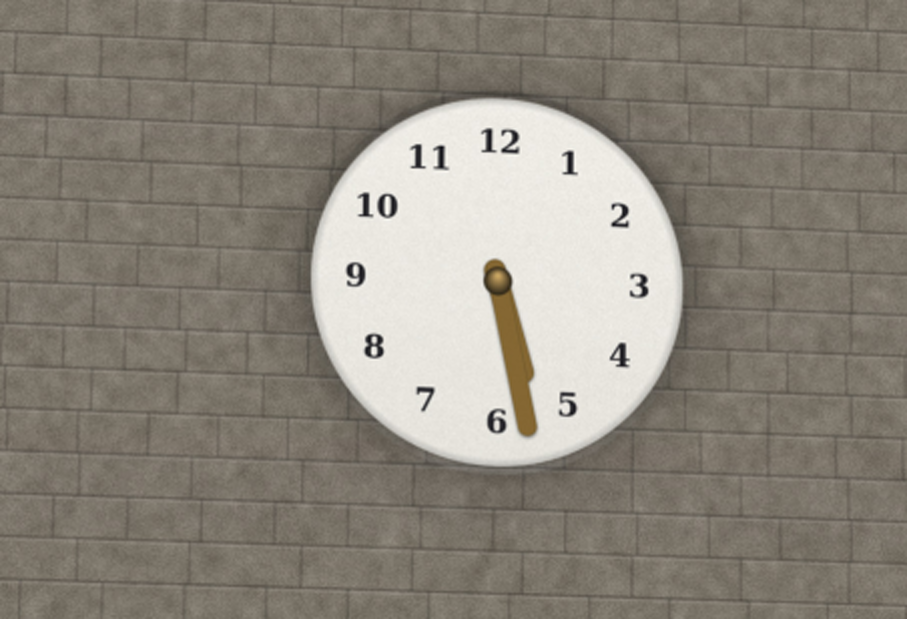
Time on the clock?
5:28
